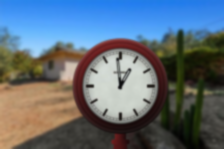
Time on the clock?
12:59
